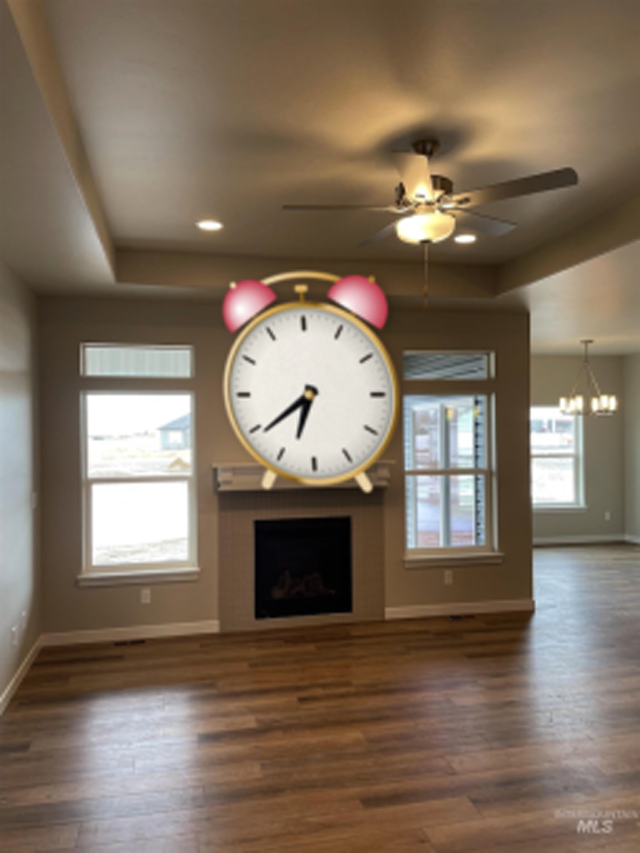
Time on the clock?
6:39
